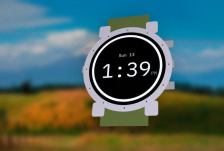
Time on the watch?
1:39
